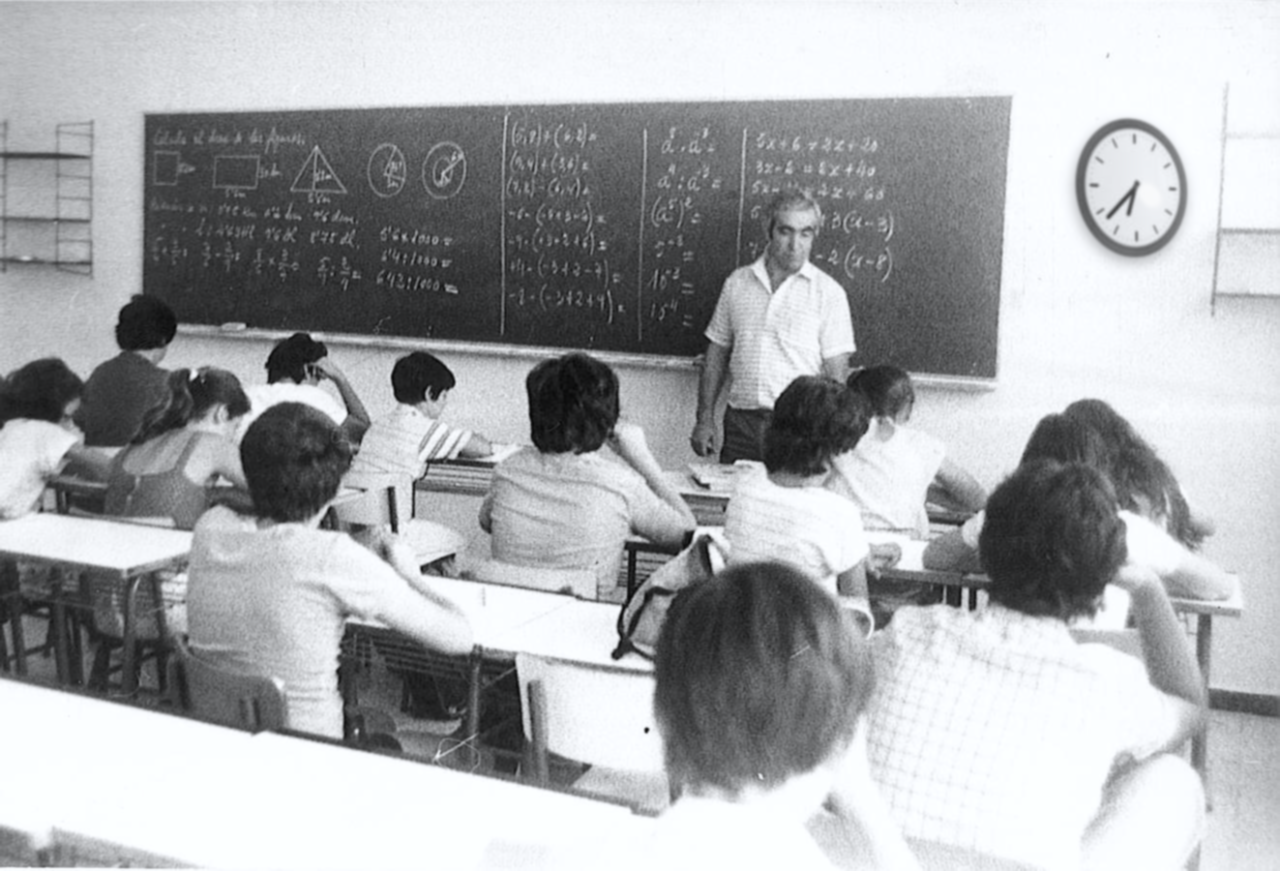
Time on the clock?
6:38
